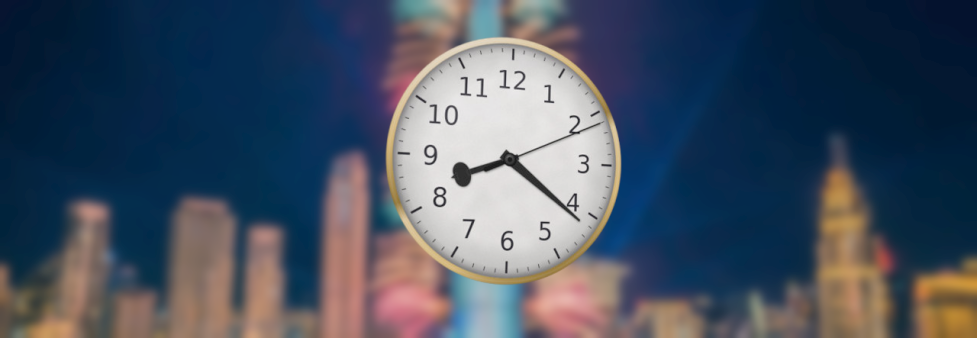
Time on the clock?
8:21:11
